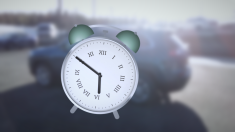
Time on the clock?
5:50
